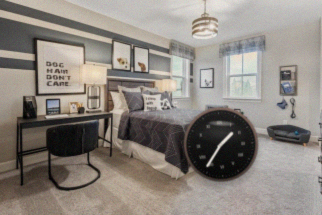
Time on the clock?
1:36
